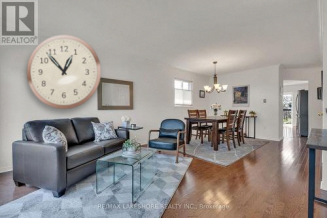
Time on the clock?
12:53
